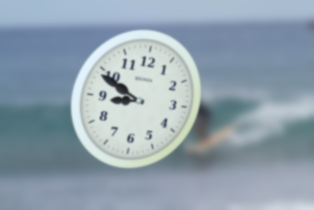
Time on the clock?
8:49
